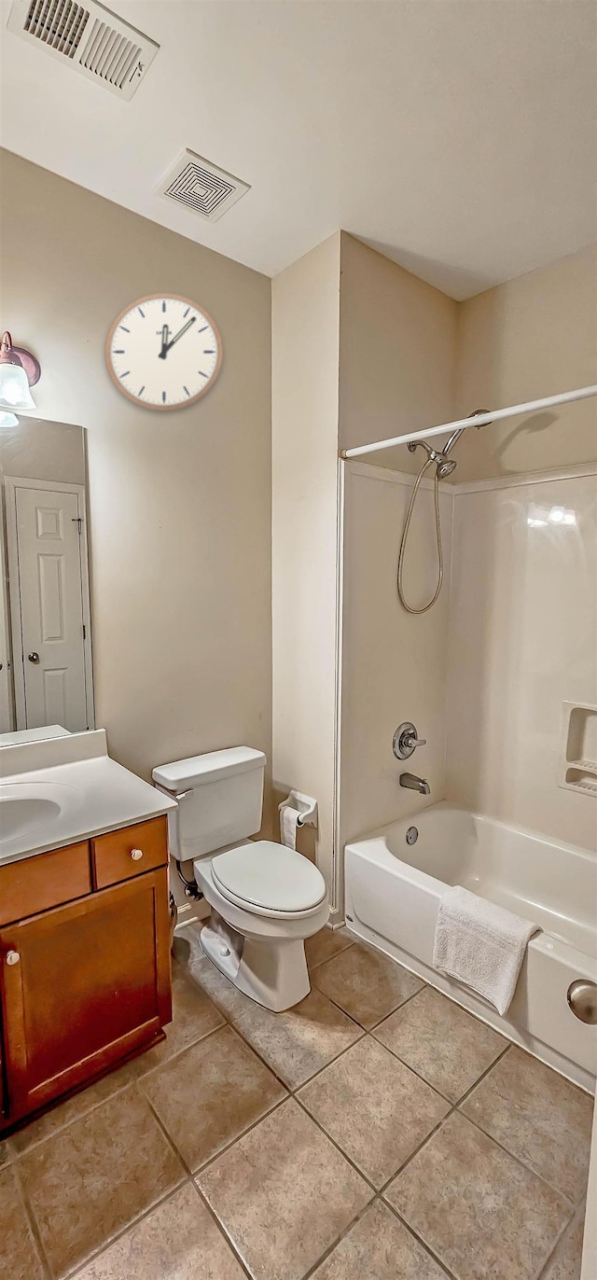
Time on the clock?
12:07
